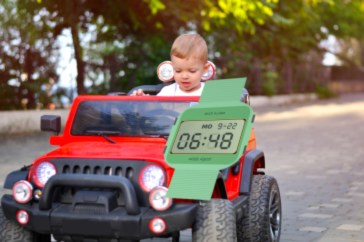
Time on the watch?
6:48
